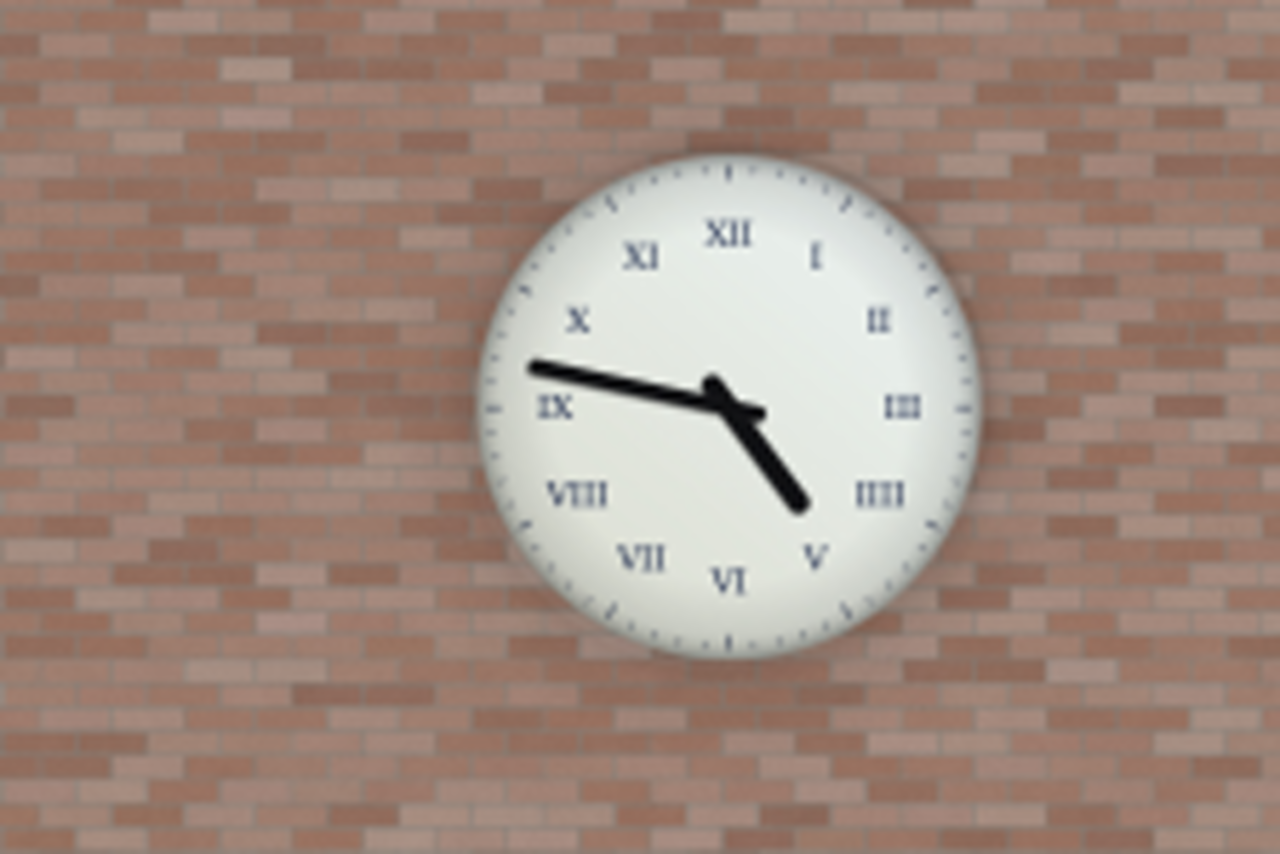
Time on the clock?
4:47
